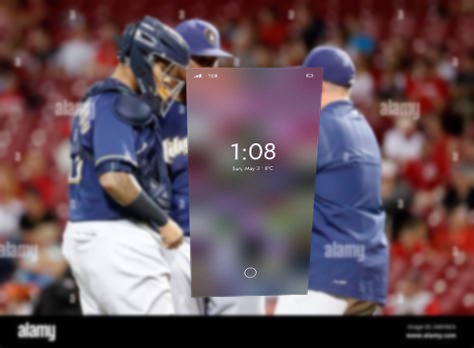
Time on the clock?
1:08
